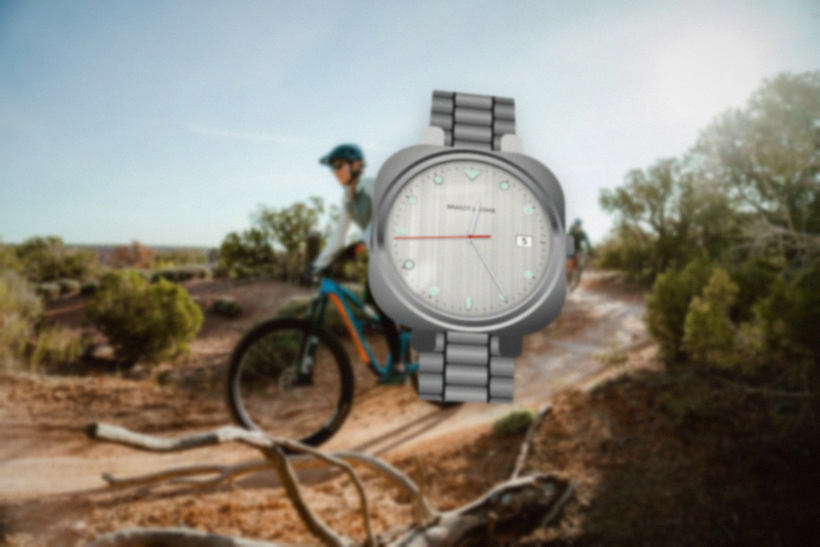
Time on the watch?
12:24:44
